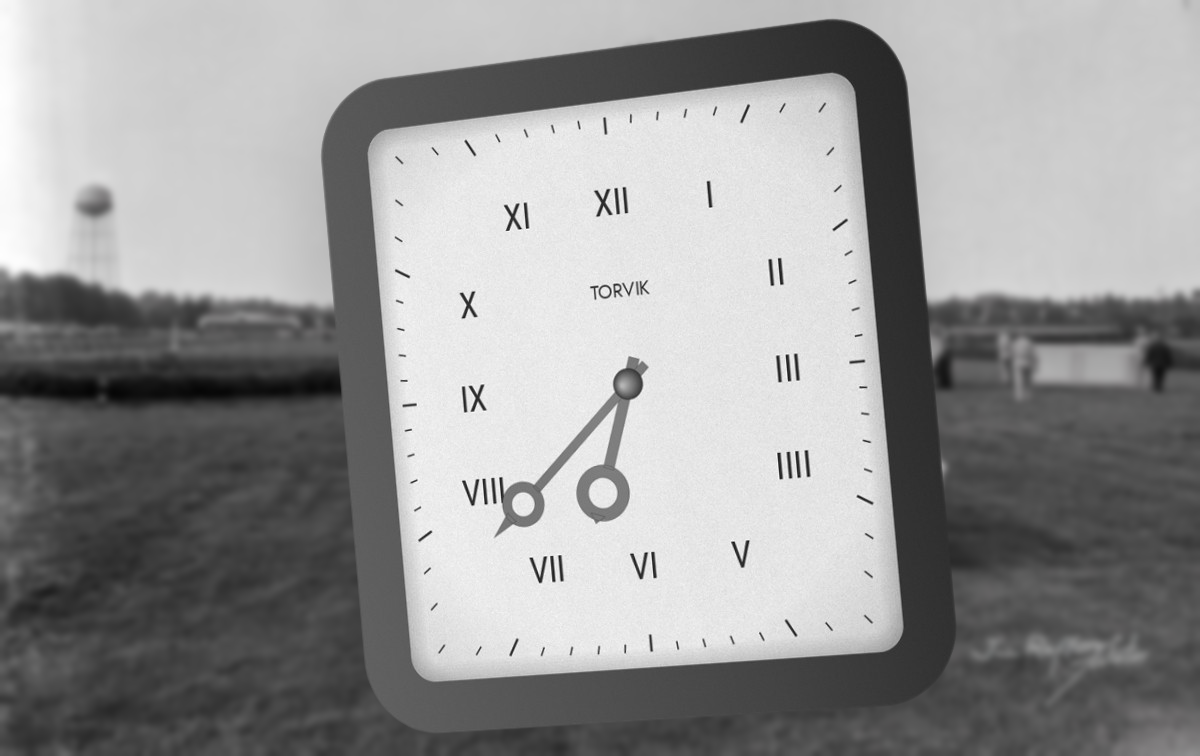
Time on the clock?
6:38
